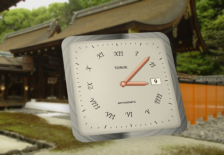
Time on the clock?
3:08
